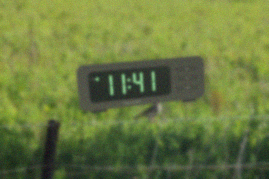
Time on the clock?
11:41
